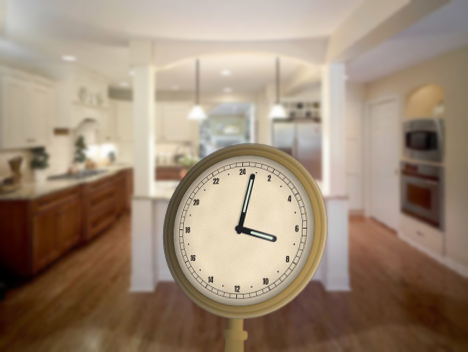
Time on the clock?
7:02
